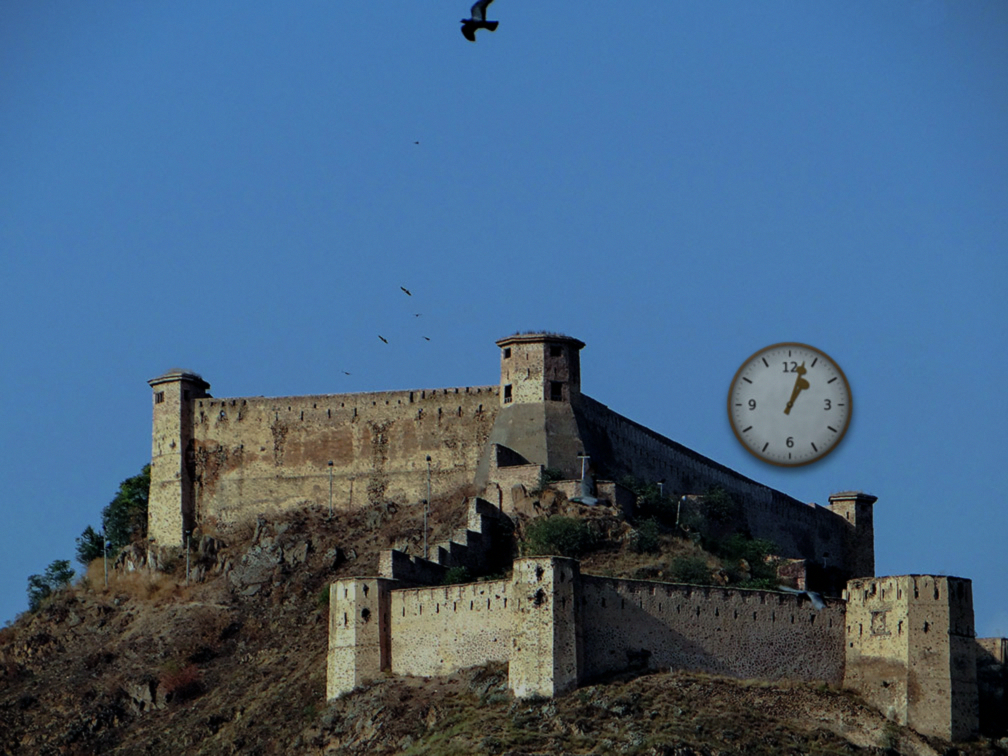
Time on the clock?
1:03
